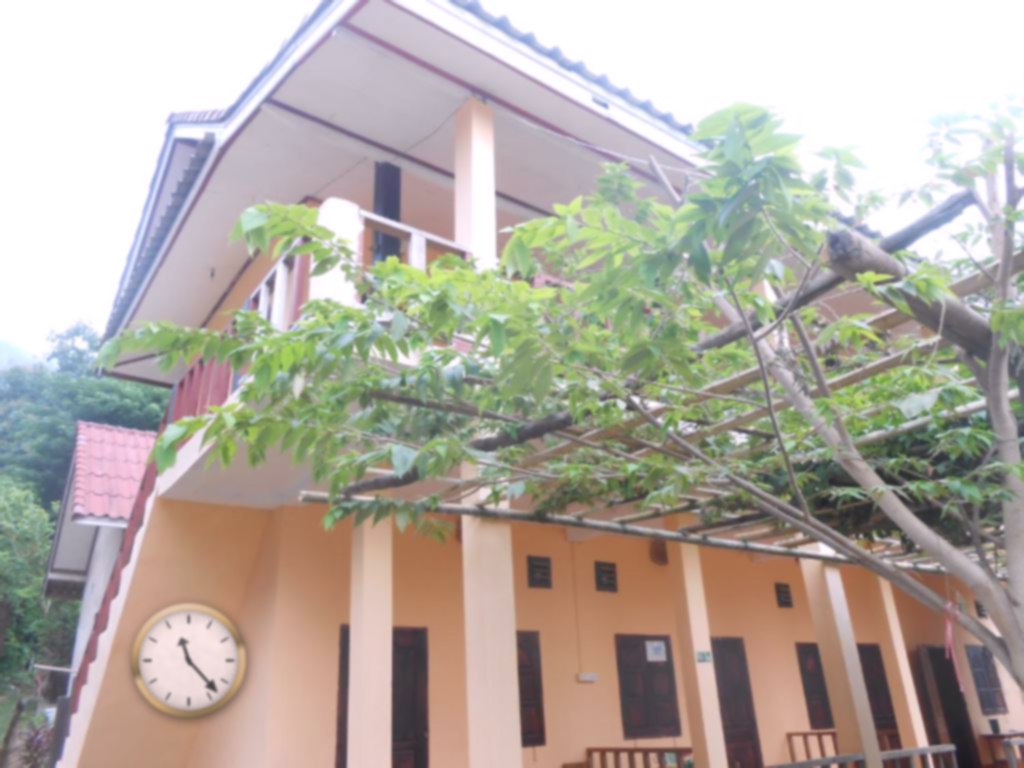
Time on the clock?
11:23
